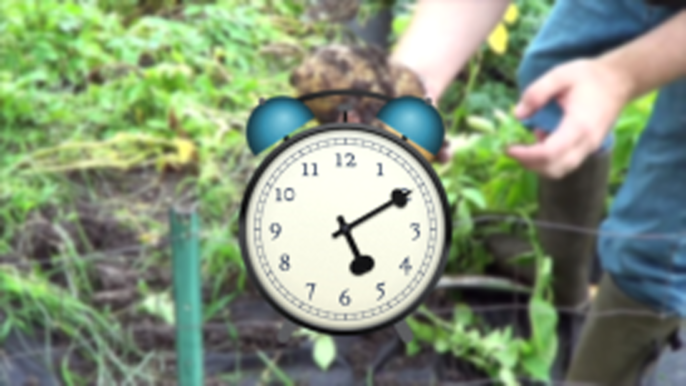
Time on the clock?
5:10
